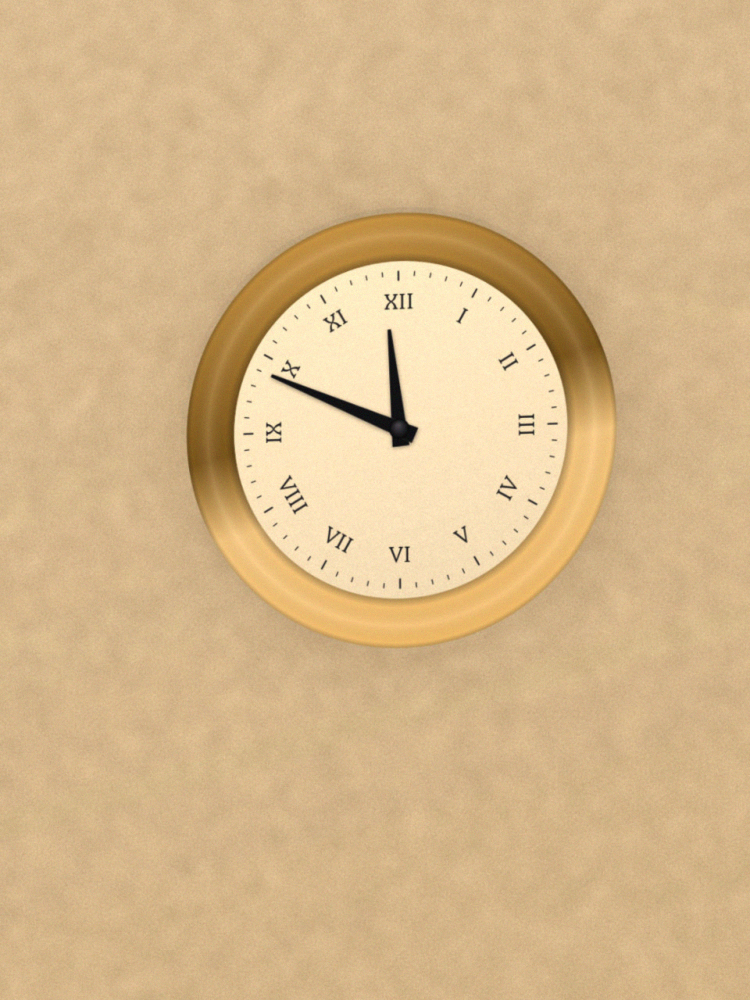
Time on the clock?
11:49
